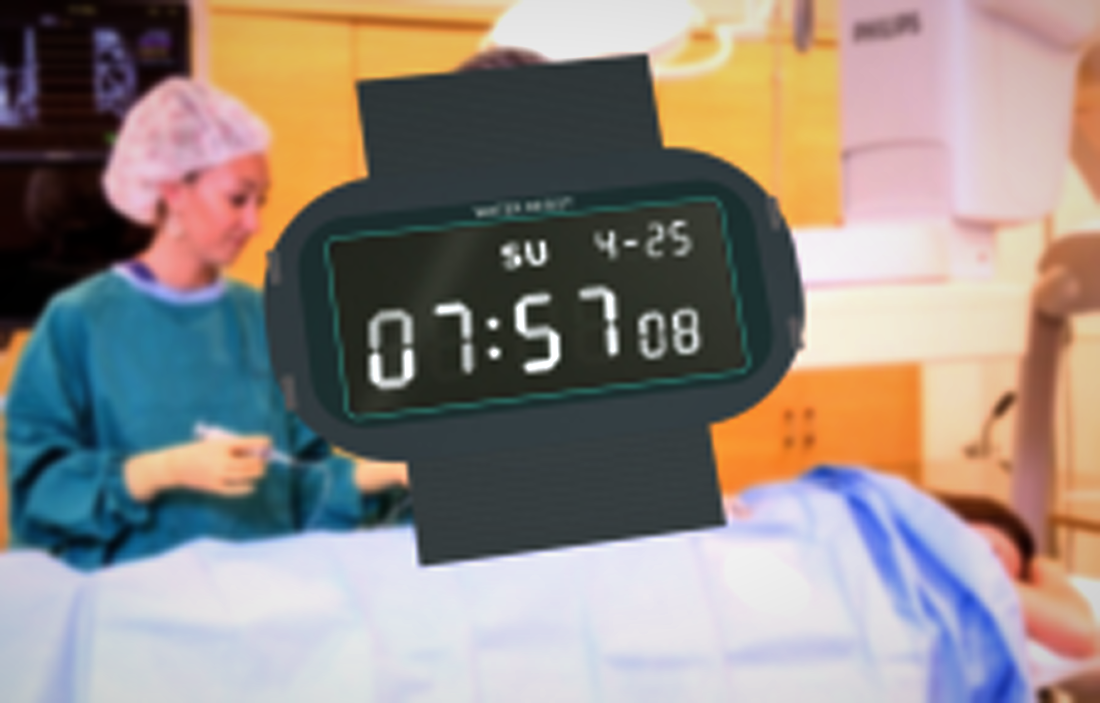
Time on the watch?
7:57:08
